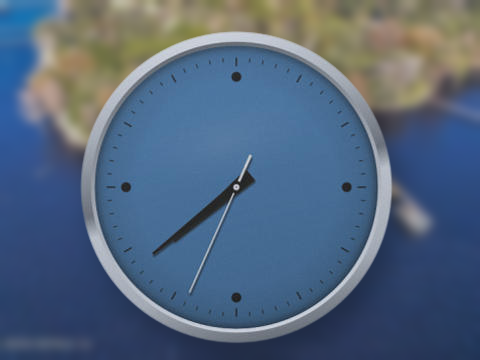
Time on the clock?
7:38:34
